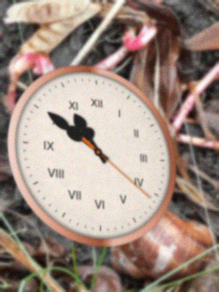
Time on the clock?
10:50:21
